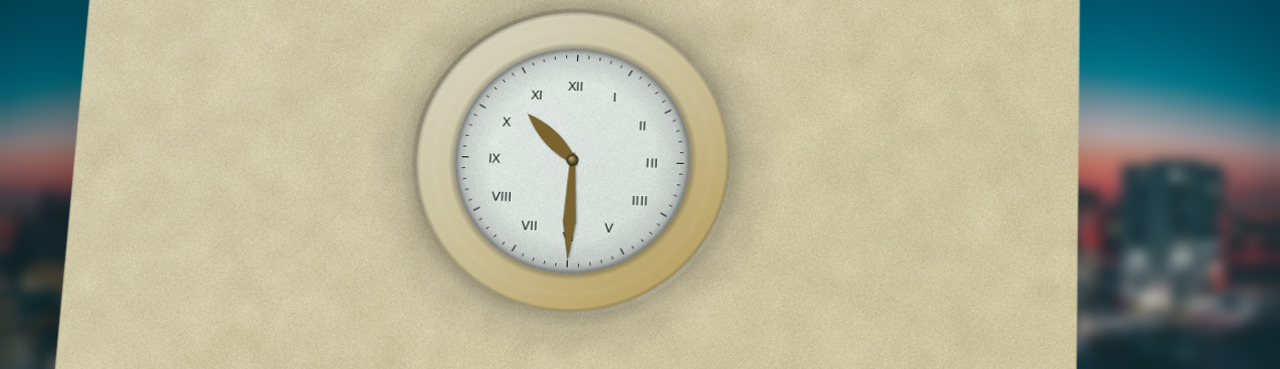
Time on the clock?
10:30
